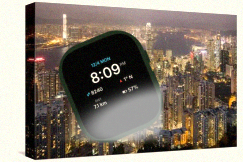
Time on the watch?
8:09
